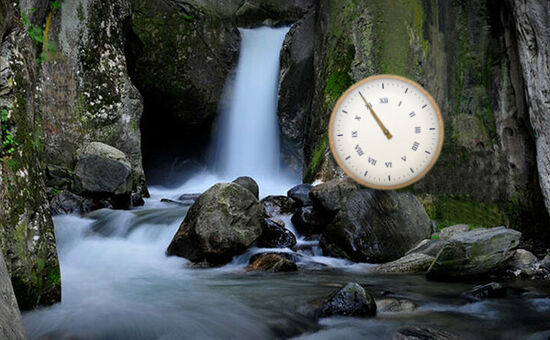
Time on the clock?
10:55
